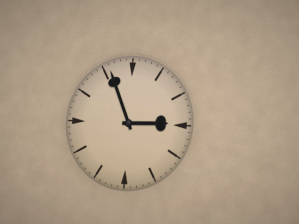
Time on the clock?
2:56
